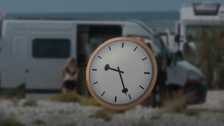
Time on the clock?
9:26
